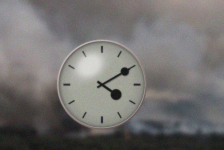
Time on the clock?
4:10
